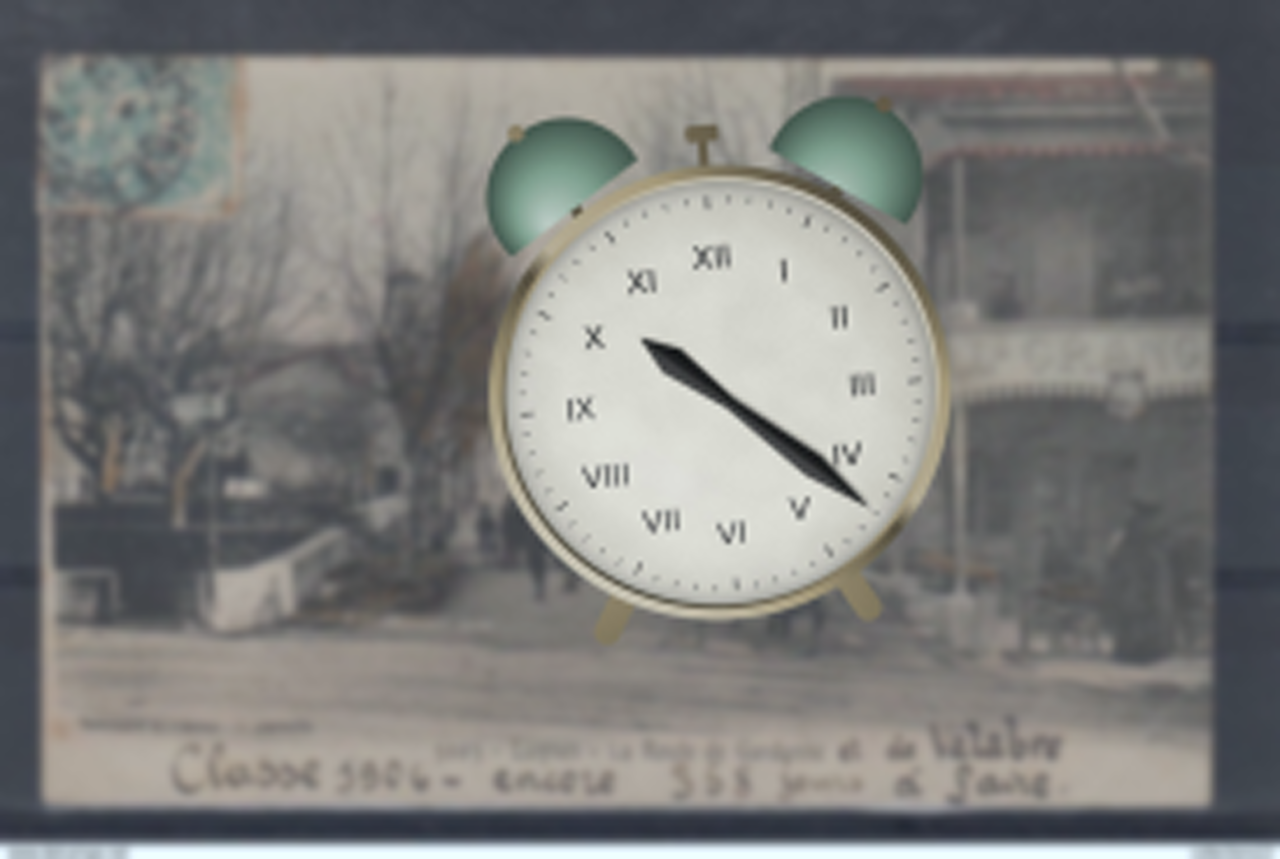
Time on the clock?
10:22
